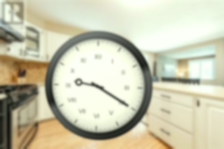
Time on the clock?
9:20
